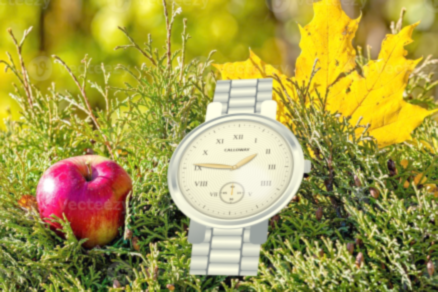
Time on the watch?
1:46
